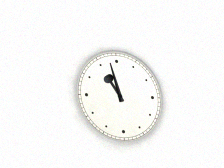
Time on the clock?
10:58
